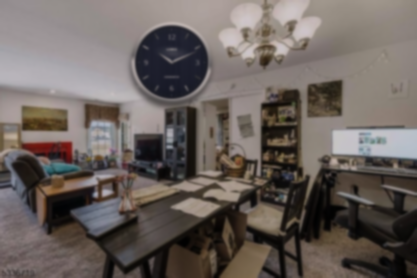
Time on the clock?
10:11
